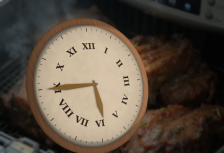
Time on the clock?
5:45
